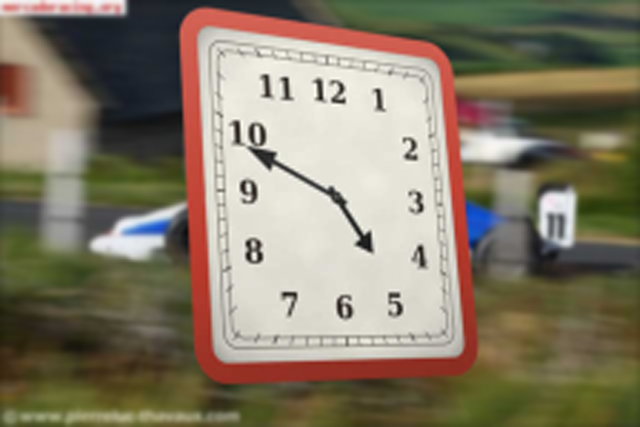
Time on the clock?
4:49
